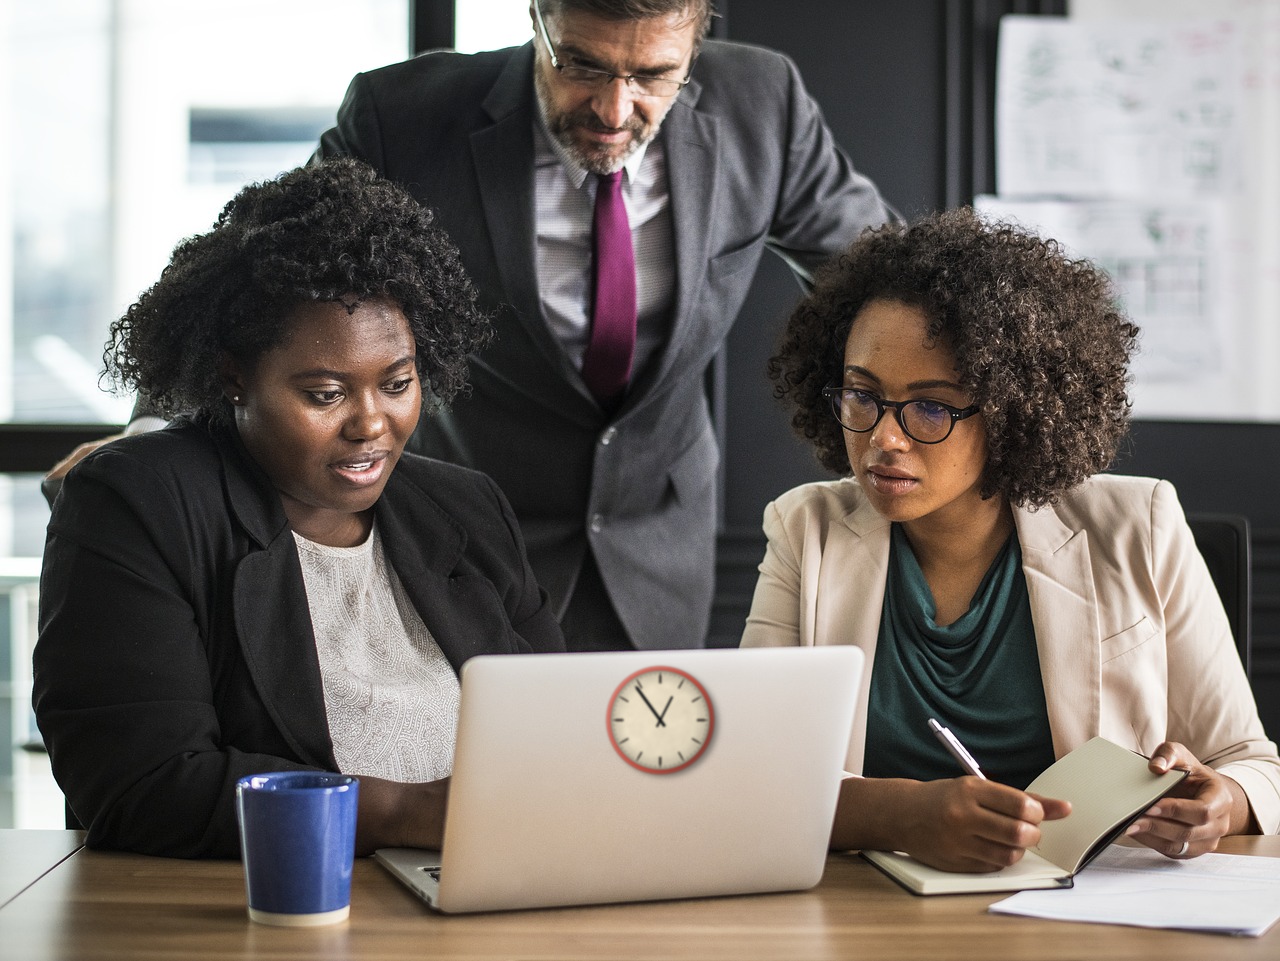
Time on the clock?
12:54
